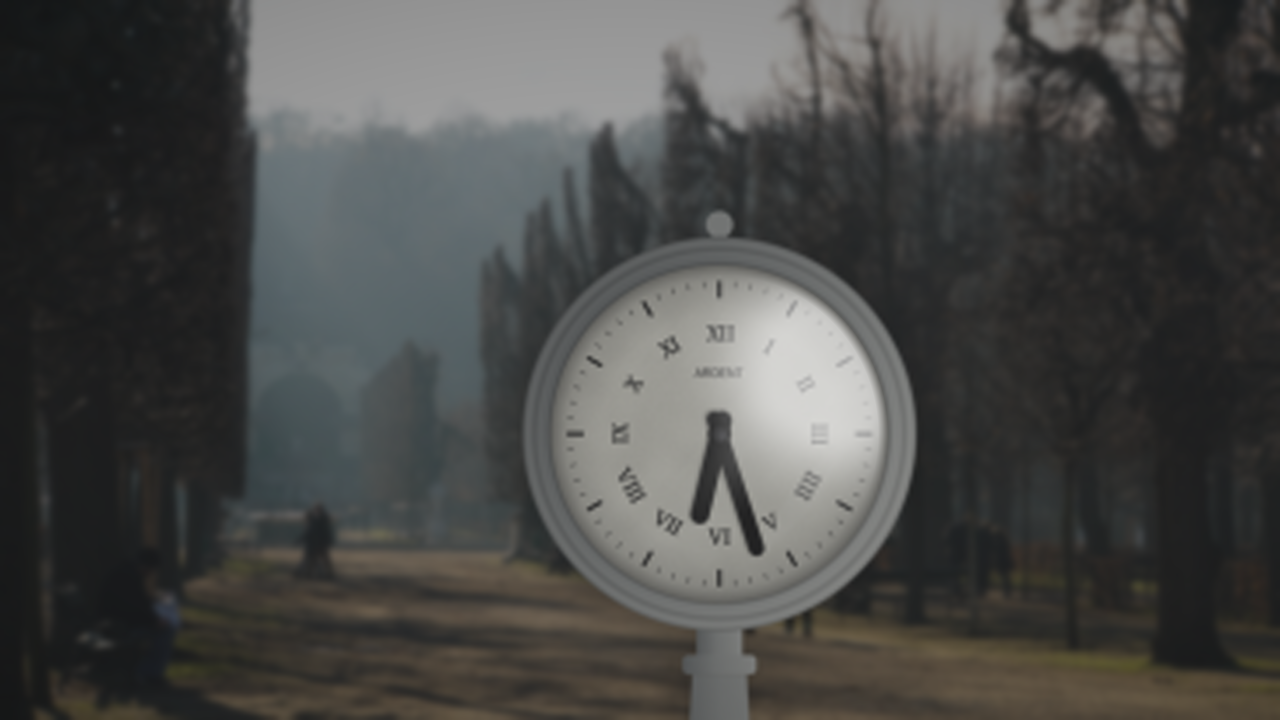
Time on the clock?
6:27
